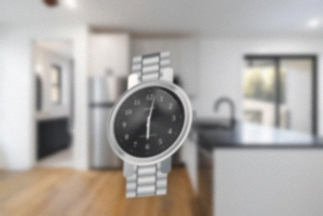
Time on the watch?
6:02
